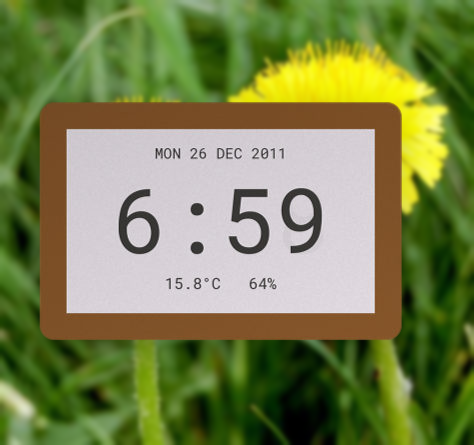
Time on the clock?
6:59
